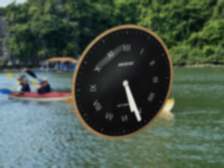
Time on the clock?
5:26
